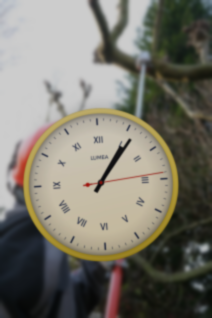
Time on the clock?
1:06:14
